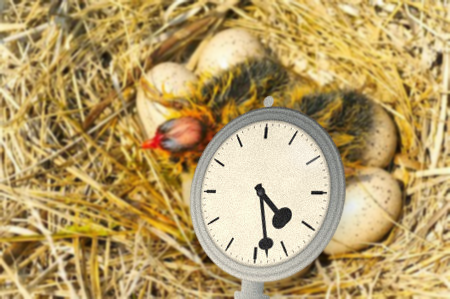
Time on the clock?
4:28
